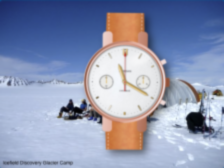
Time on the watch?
11:20
